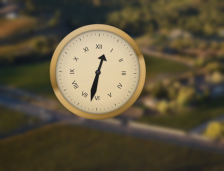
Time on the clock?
12:32
